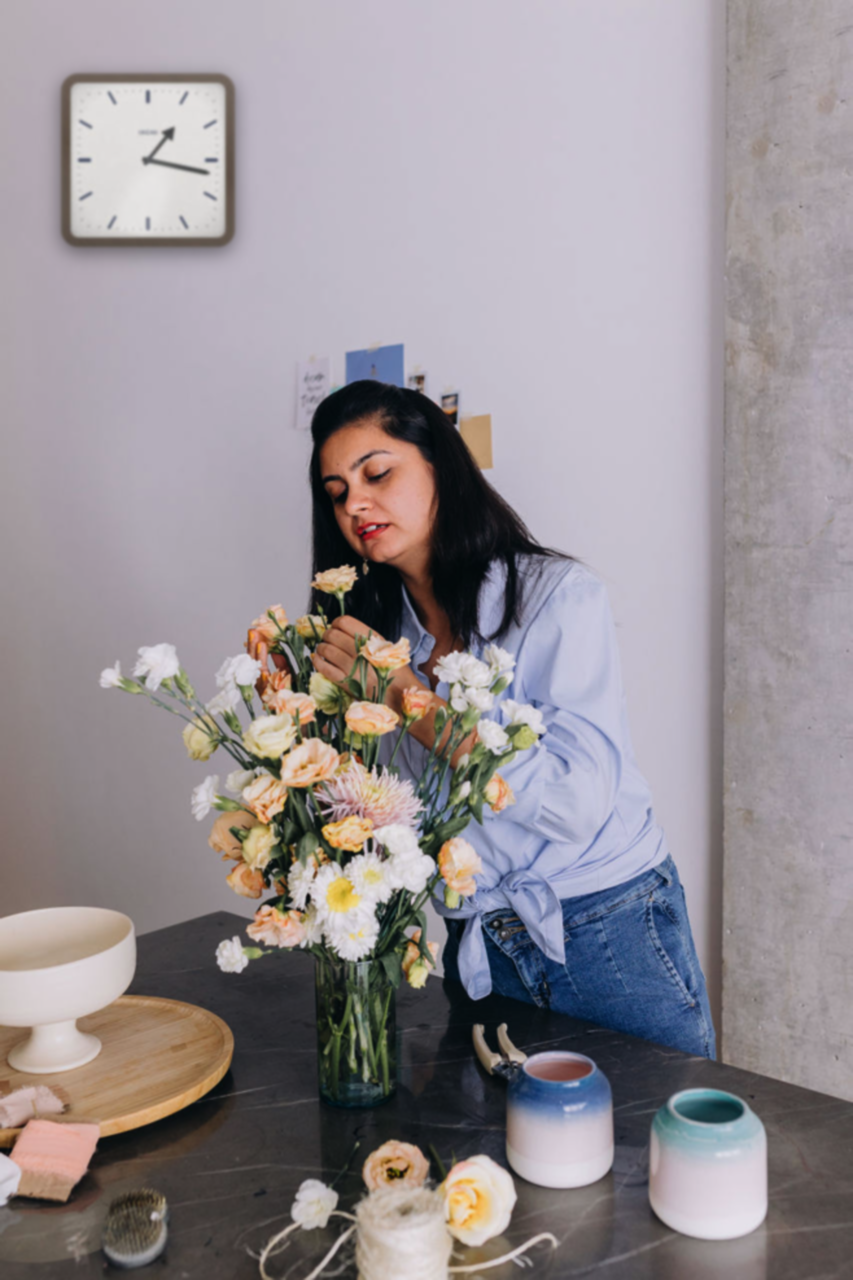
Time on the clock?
1:17
